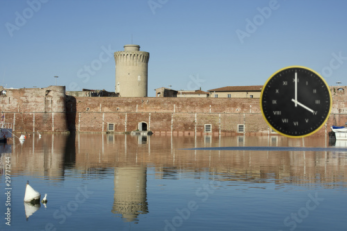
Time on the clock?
4:00
